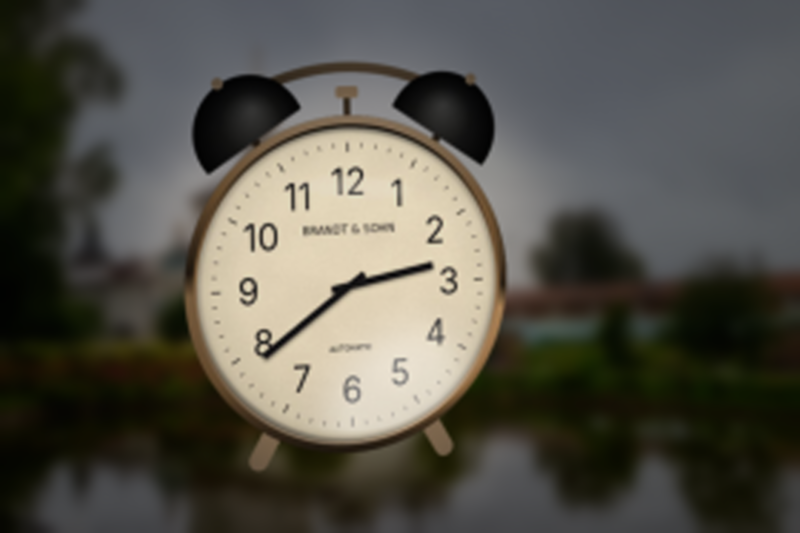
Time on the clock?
2:39
